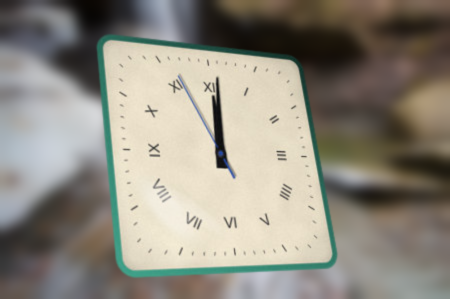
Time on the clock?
12:00:56
